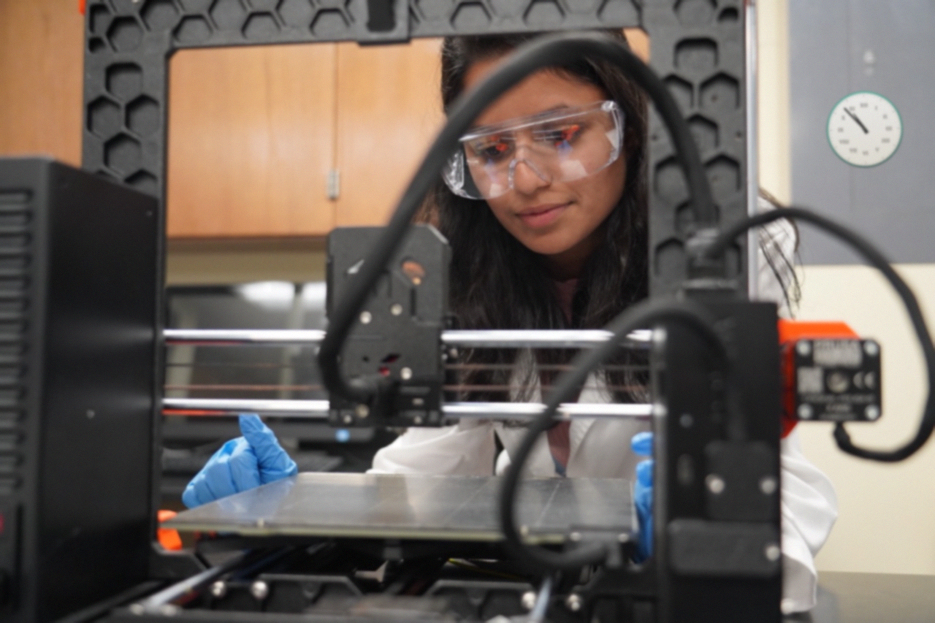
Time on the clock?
10:53
